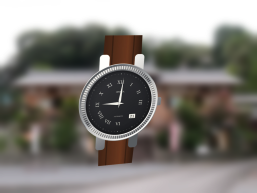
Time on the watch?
9:01
